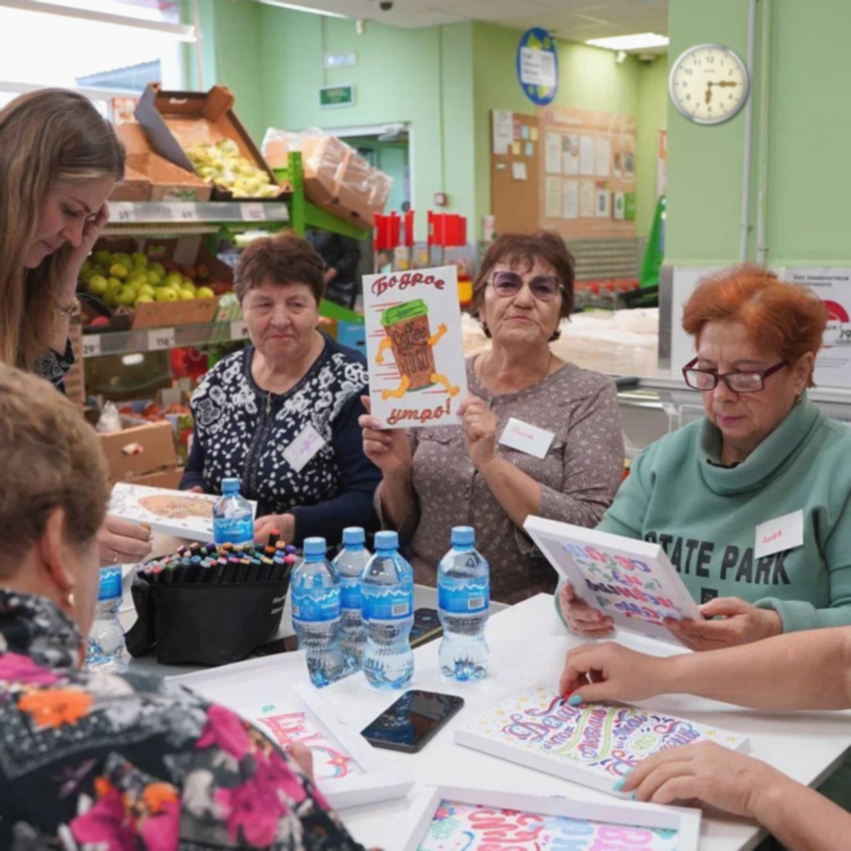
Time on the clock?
6:15
